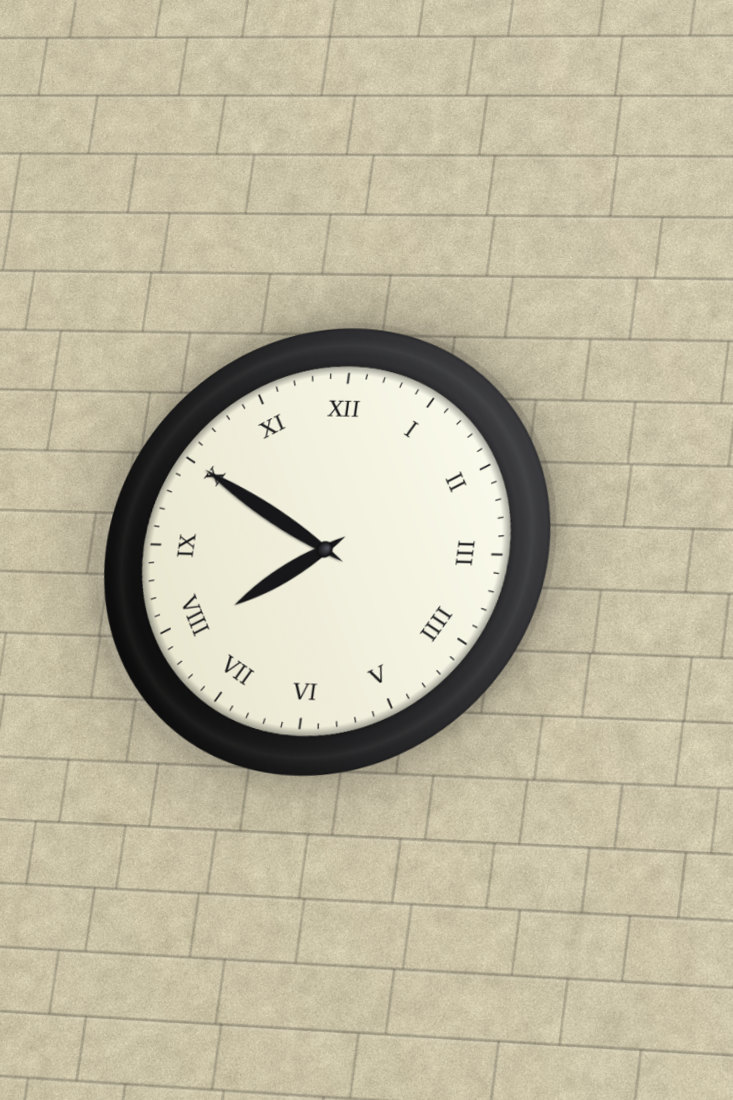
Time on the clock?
7:50
